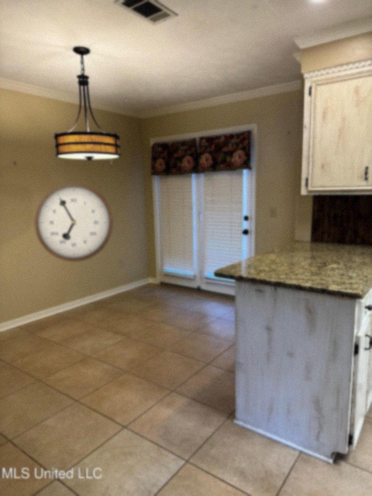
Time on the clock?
6:55
